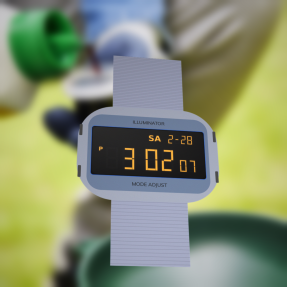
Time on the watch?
3:02:07
